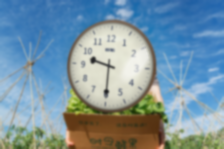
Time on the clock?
9:30
